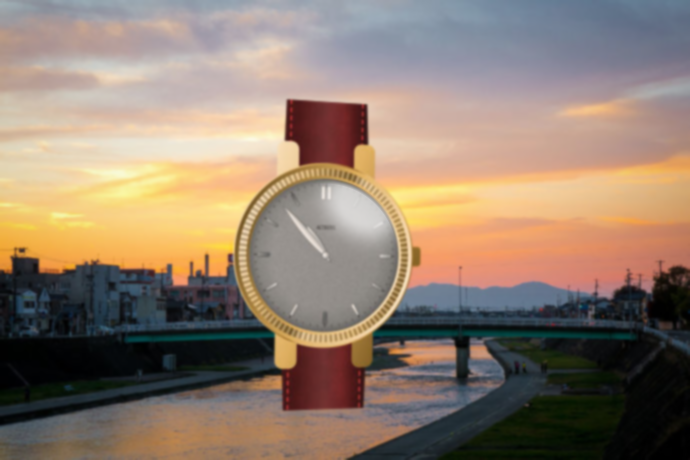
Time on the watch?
10:53
